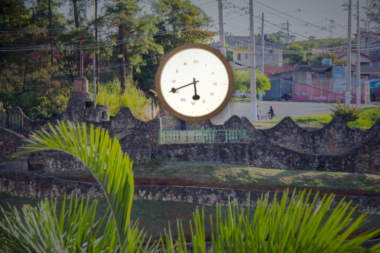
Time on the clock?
5:41
